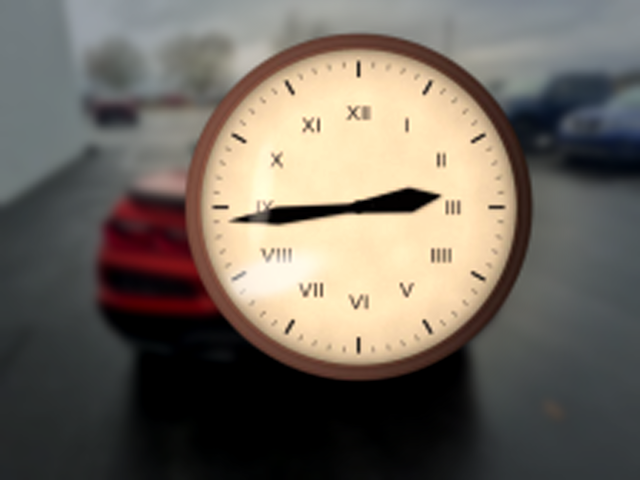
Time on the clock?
2:44
